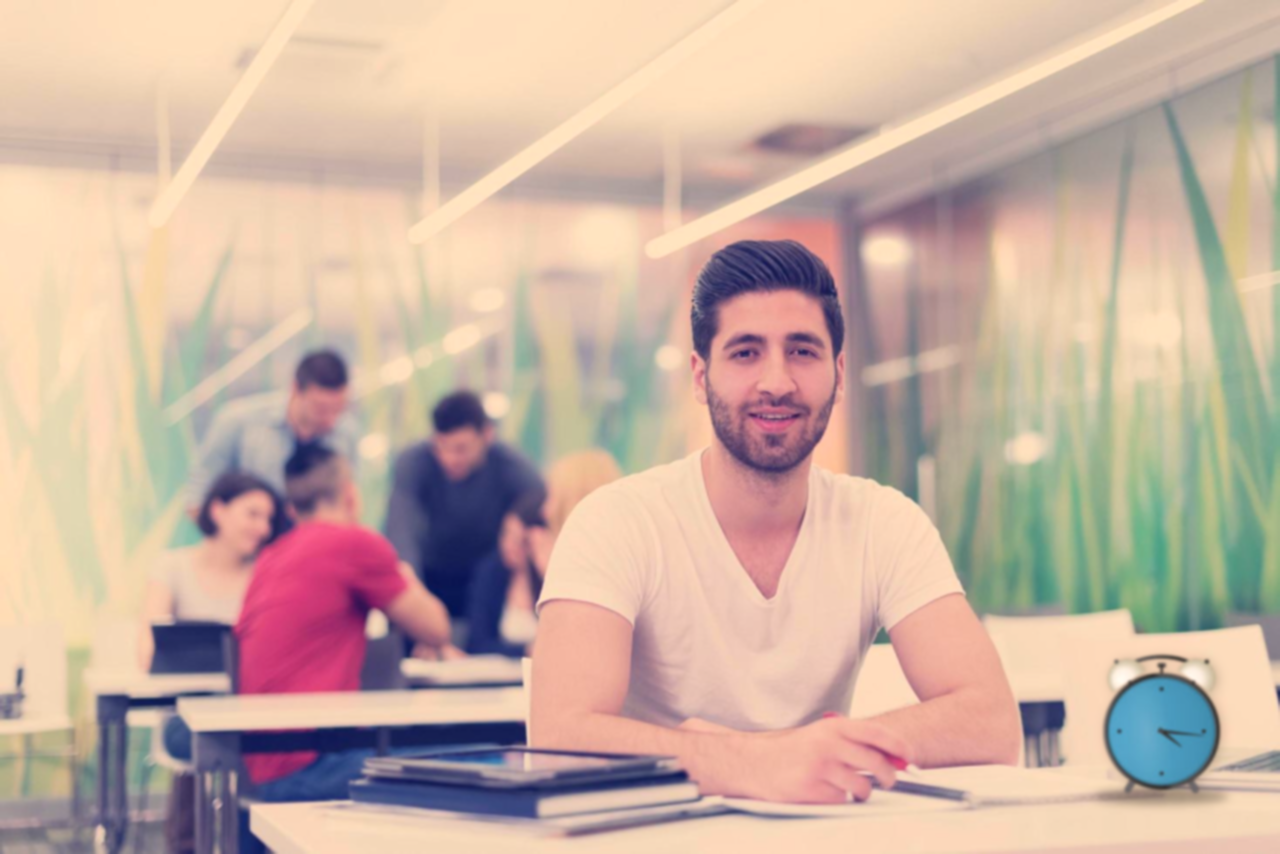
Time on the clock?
4:16
